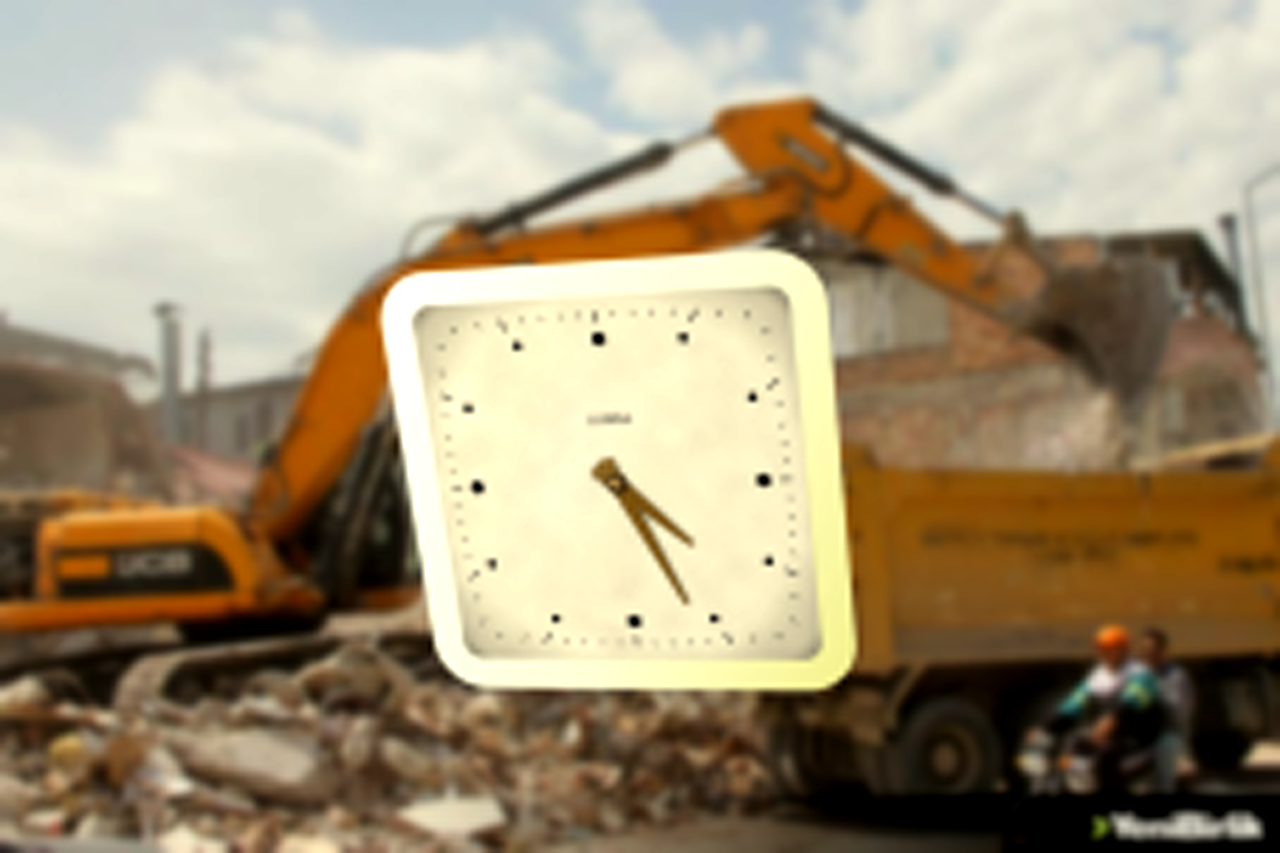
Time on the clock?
4:26
